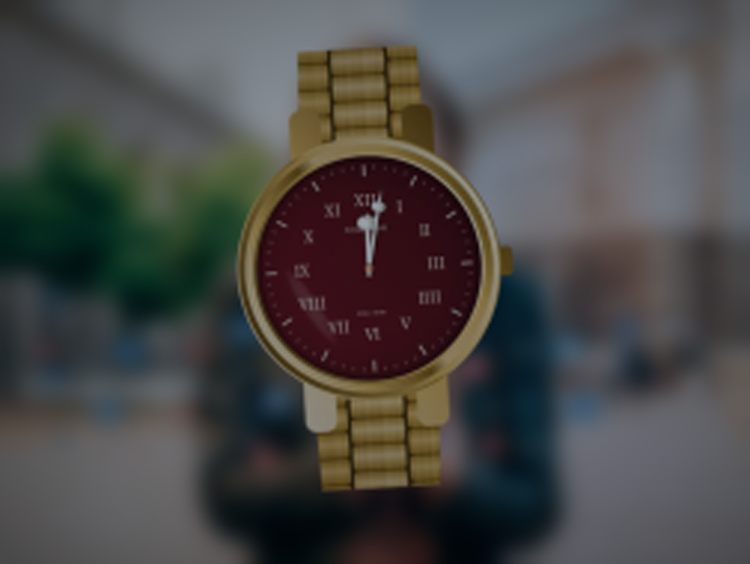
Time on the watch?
12:02
